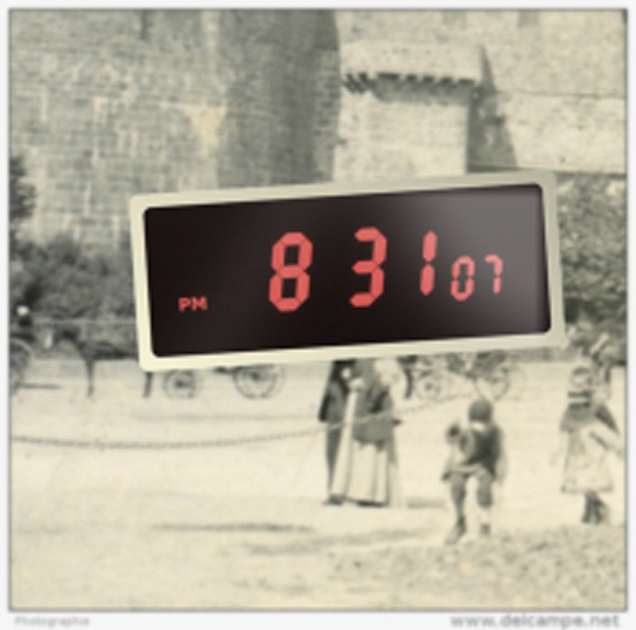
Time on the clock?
8:31:07
